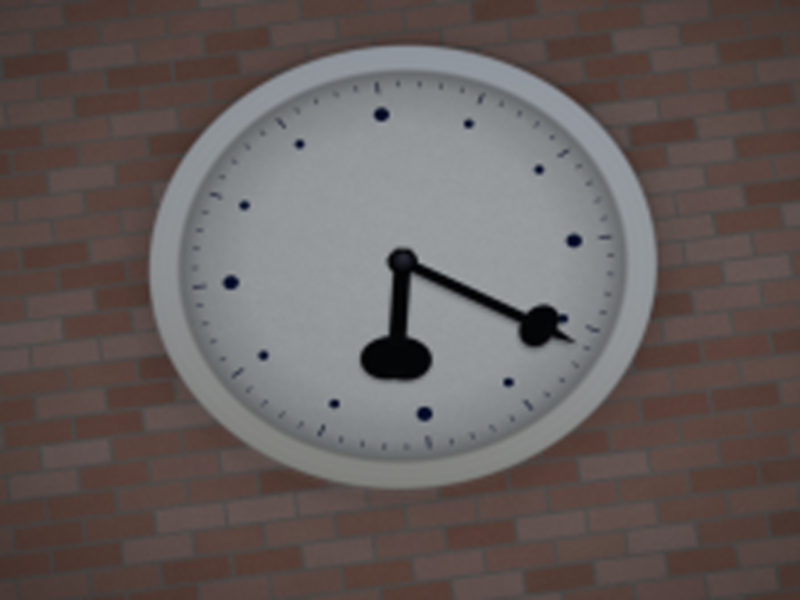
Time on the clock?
6:21
